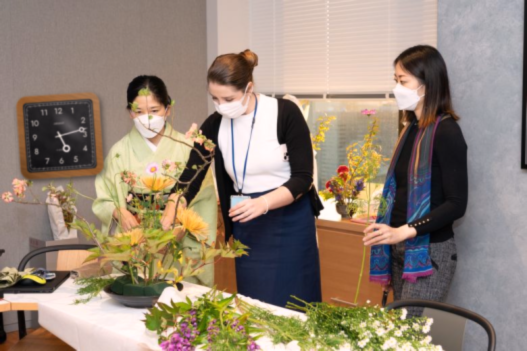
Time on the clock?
5:13
